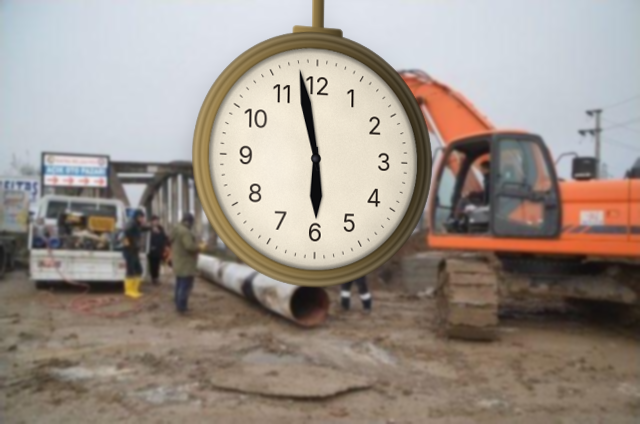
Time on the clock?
5:58
